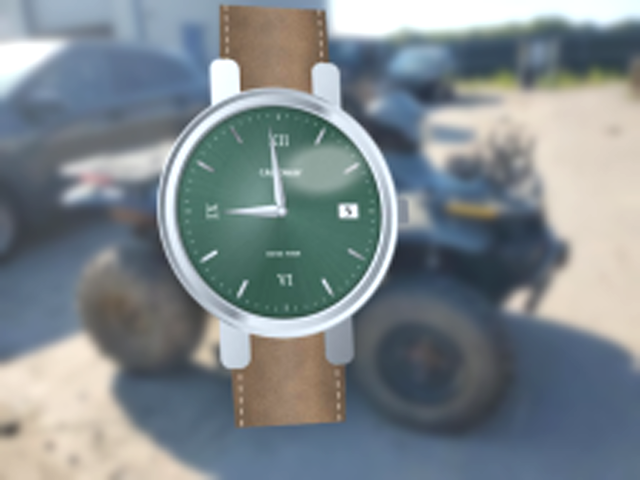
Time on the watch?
8:59
